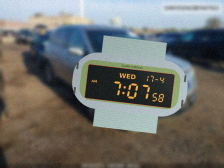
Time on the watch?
7:07:58
